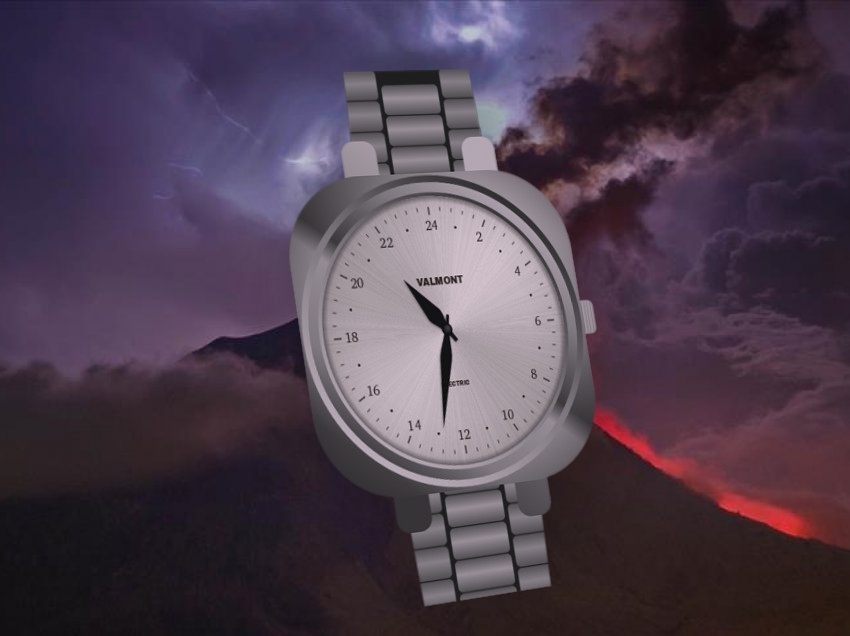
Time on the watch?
21:32
